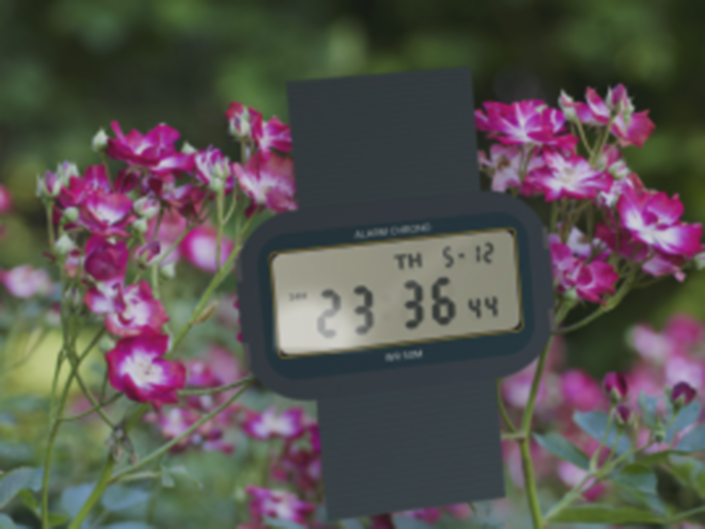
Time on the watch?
23:36:44
